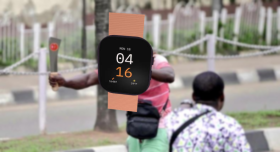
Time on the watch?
4:16
